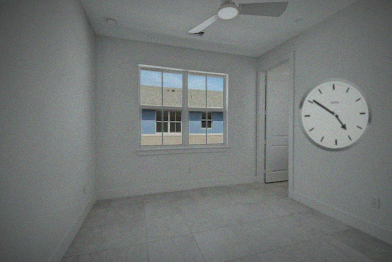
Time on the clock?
4:51
